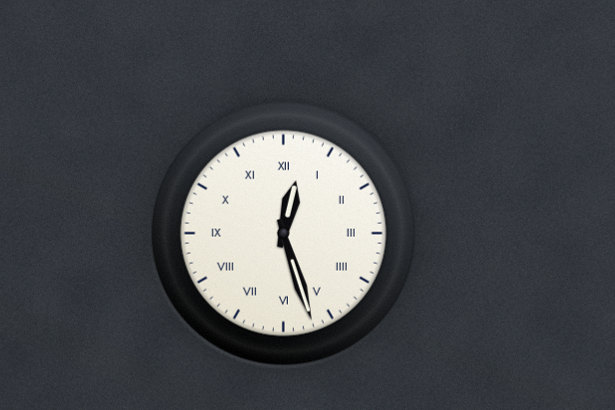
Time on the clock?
12:27
